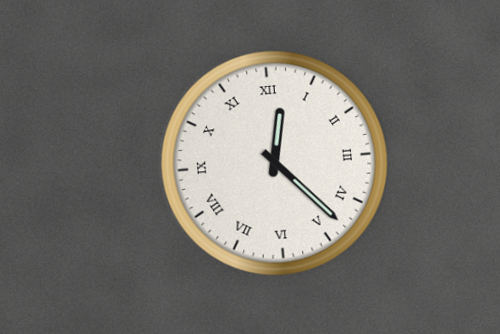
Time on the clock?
12:23
